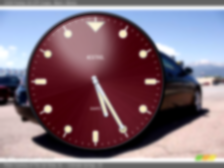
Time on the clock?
5:25
